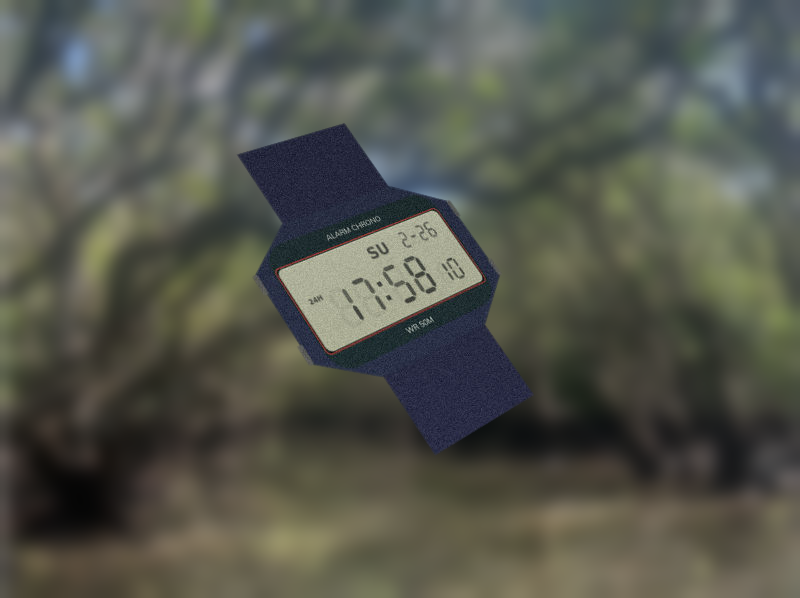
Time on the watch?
17:58:10
